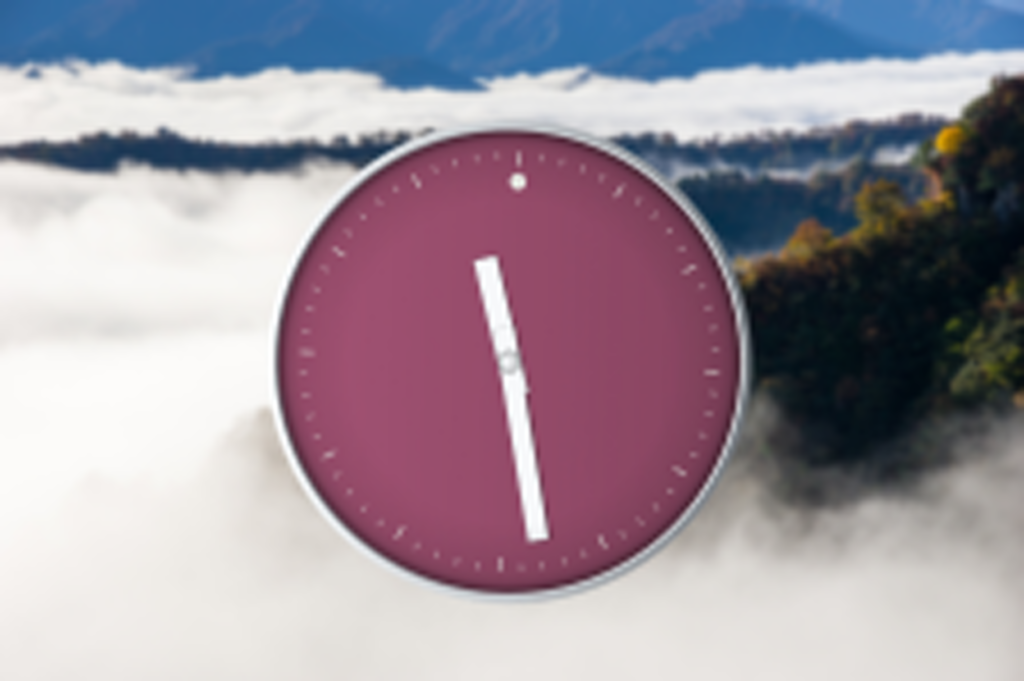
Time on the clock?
11:28
